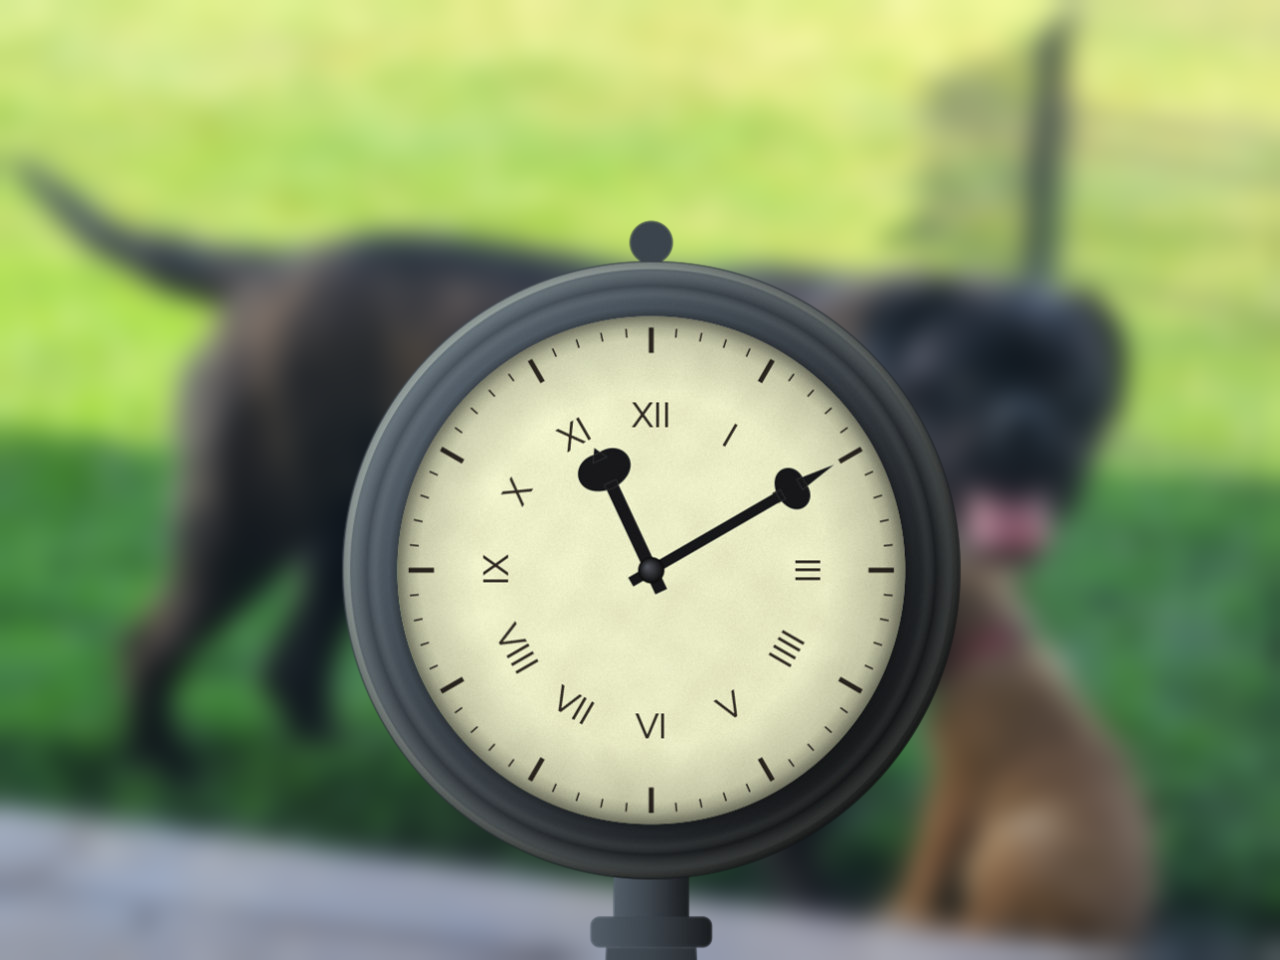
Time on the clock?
11:10
